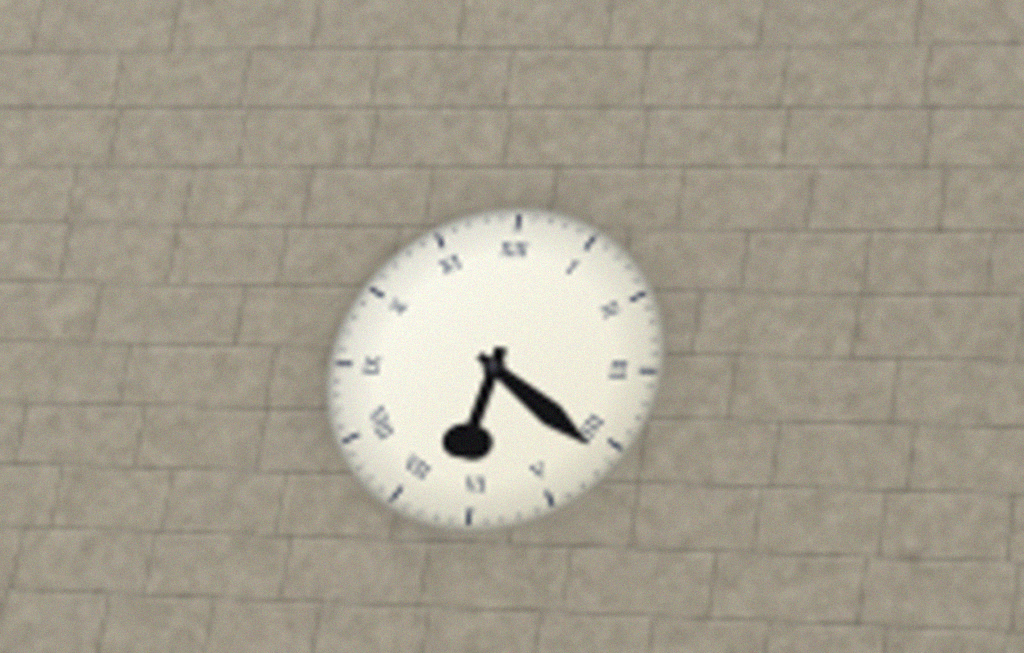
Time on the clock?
6:21
